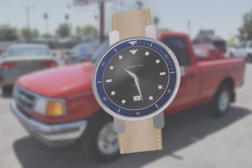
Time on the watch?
10:28
